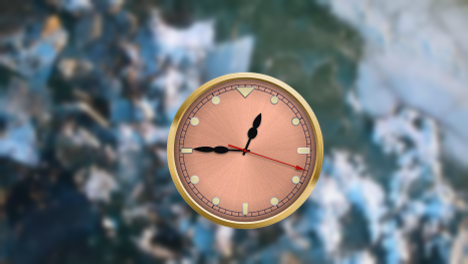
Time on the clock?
12:45:18
